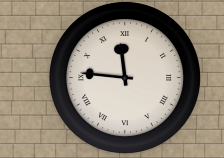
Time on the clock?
11:46
